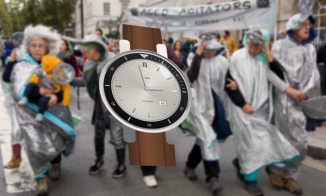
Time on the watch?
2:58
